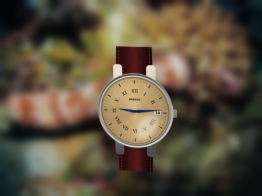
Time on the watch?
9:14
